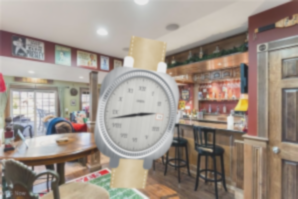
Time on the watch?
2:43
